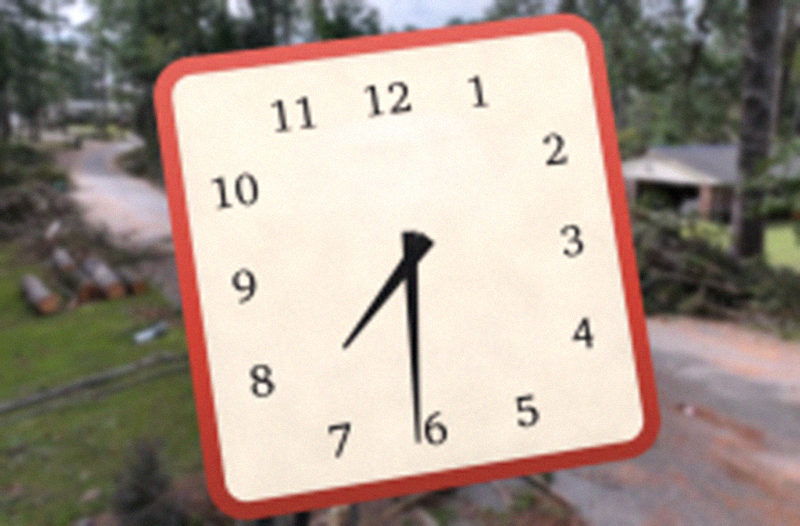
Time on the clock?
7:31
